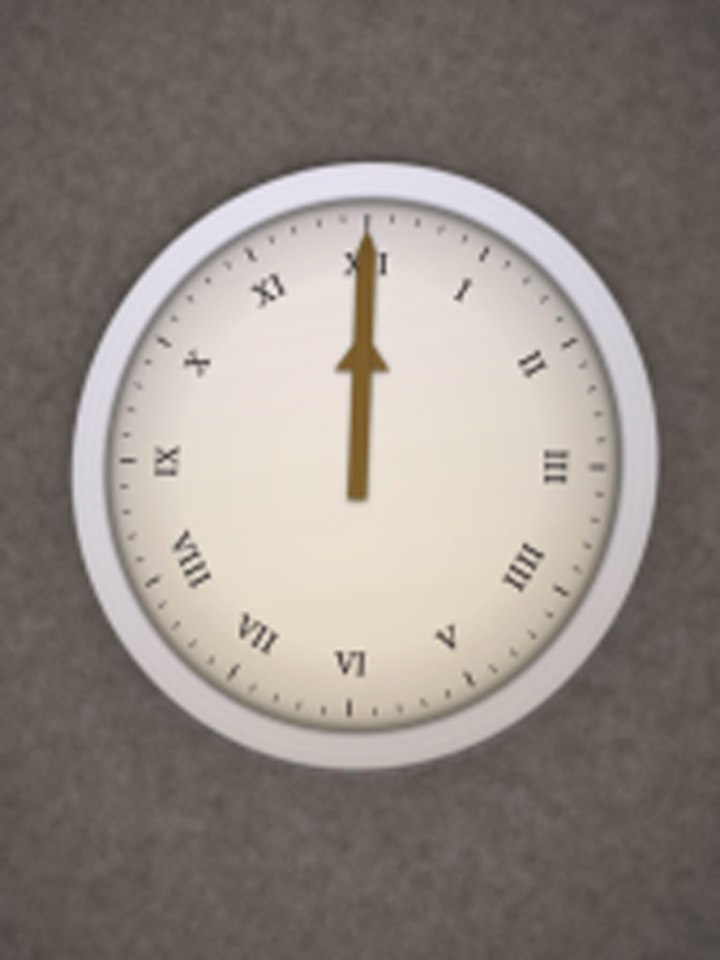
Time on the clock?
12:00
